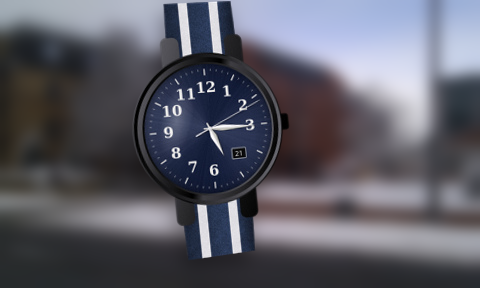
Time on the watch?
5:15:11
